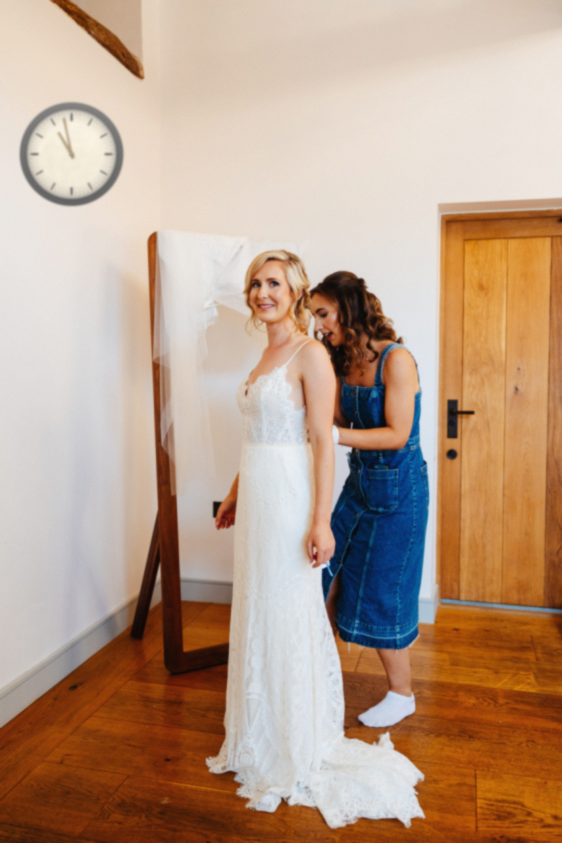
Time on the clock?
10:58
